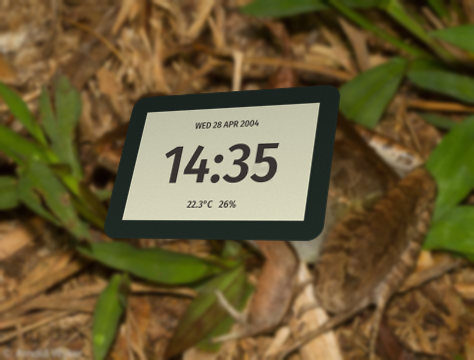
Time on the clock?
14:35
